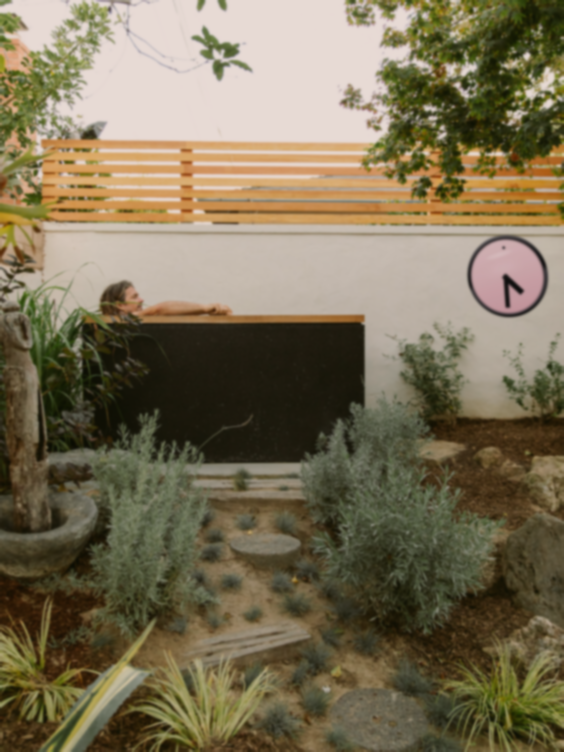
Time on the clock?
4:30
